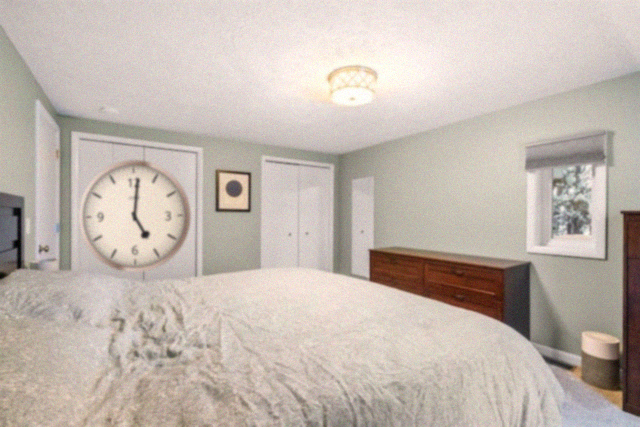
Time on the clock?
5:01
